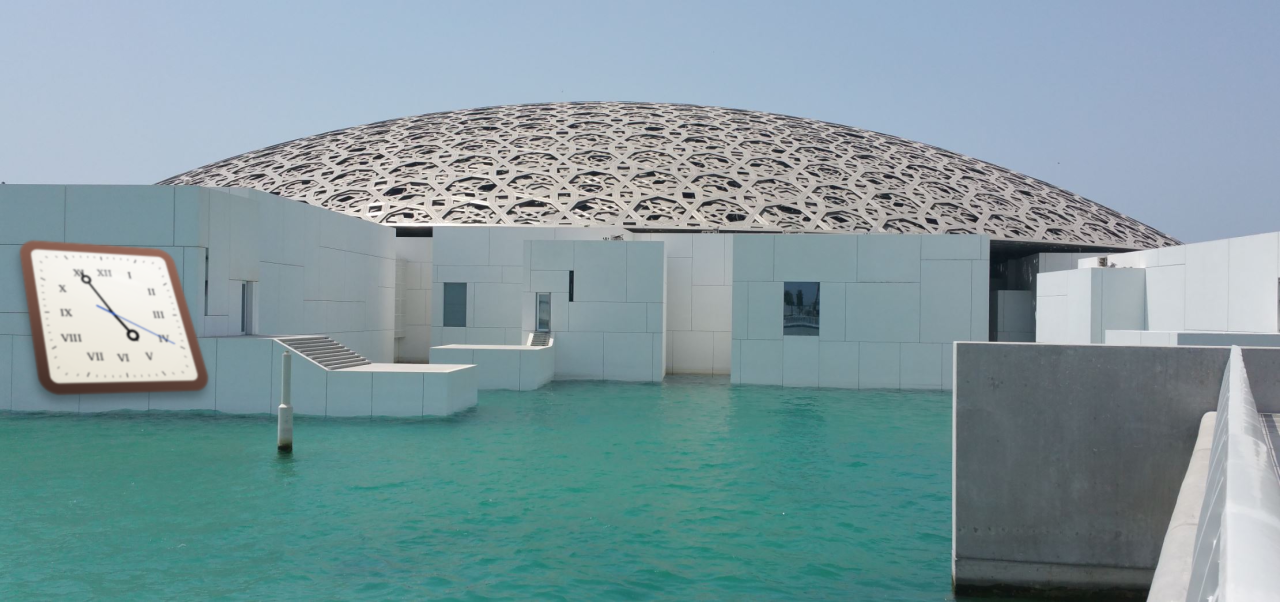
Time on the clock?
4:55:20
